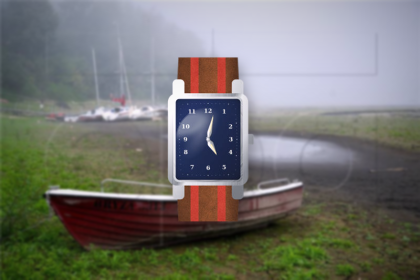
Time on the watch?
5:02
